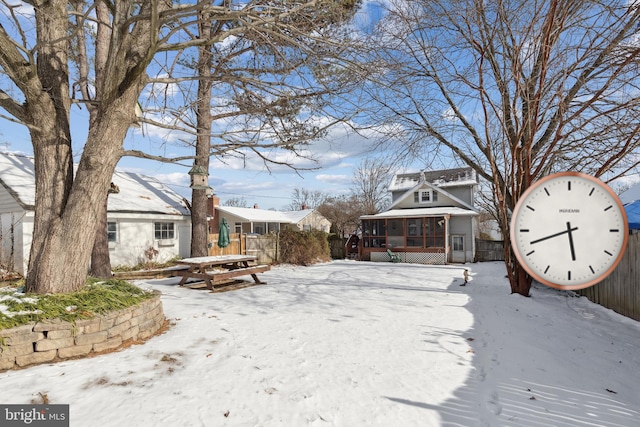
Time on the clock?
5:42
